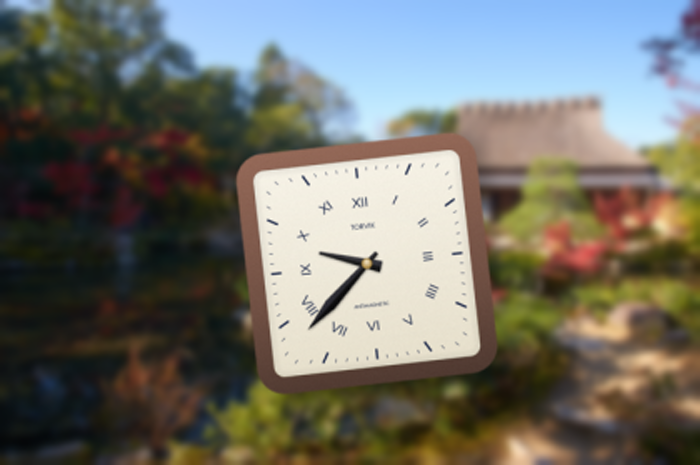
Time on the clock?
9:38
